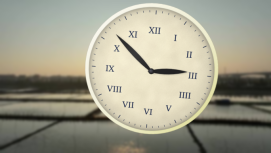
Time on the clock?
2:52
